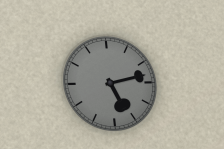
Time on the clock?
5:13
